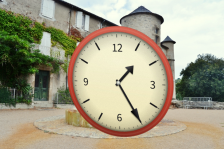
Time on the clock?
1:25
